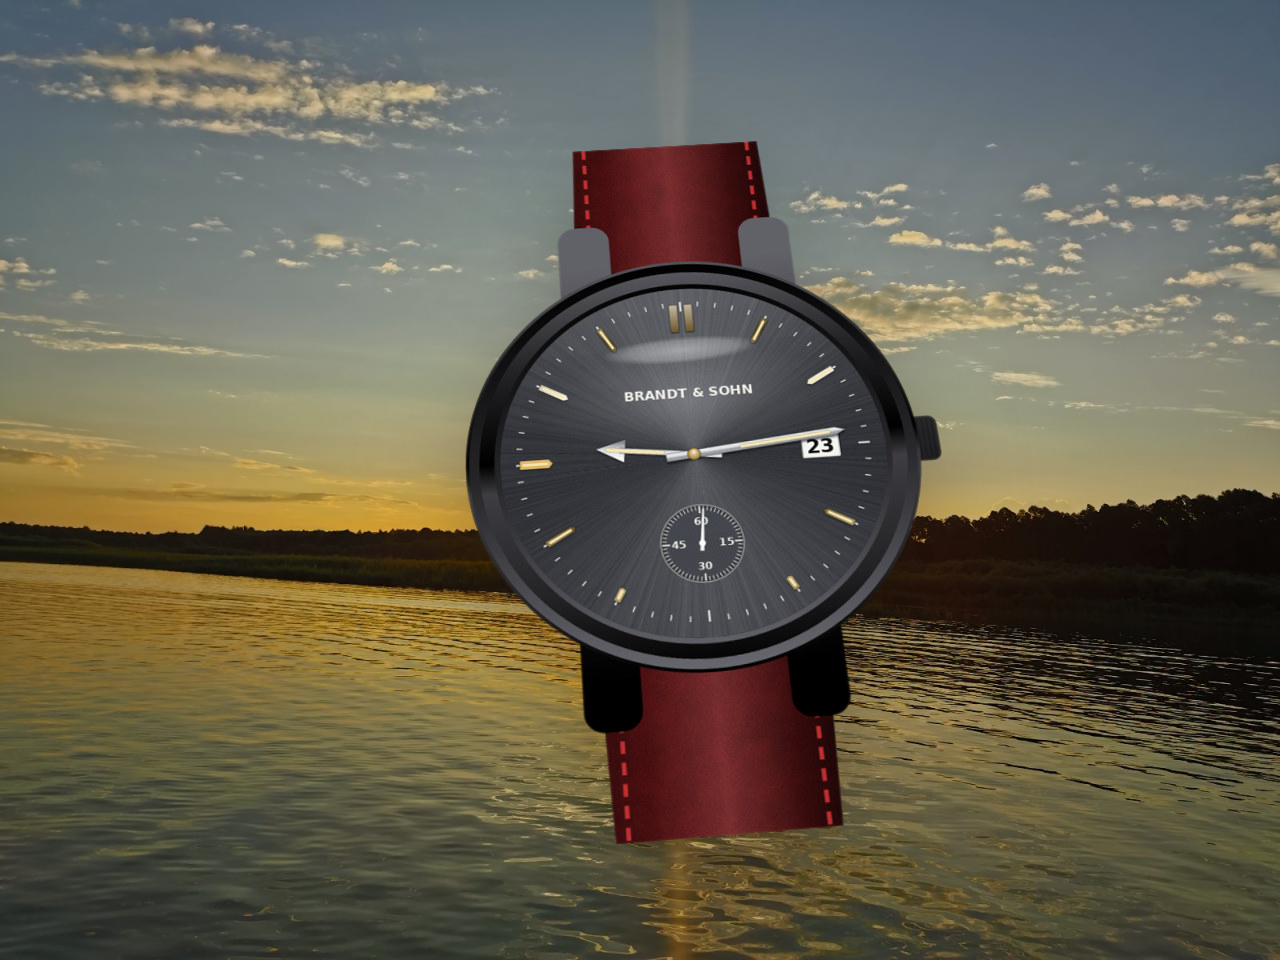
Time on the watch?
9:14:01
